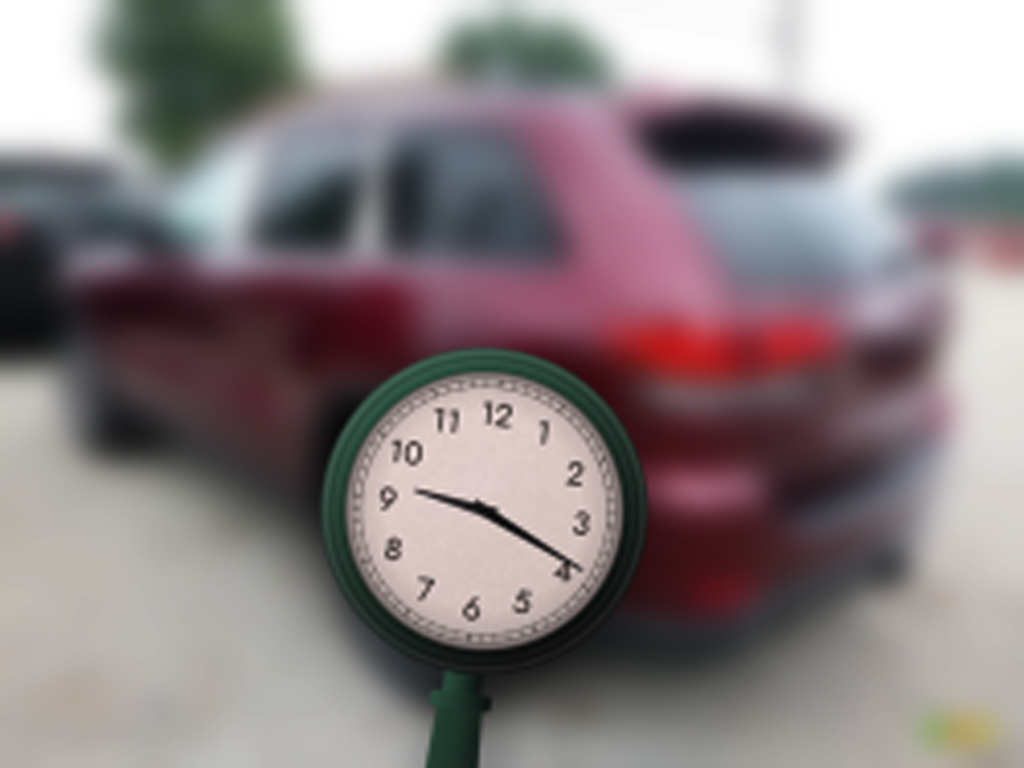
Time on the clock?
9:19
